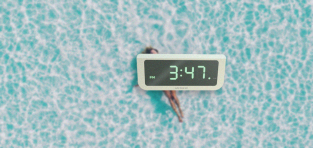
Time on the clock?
3:47
